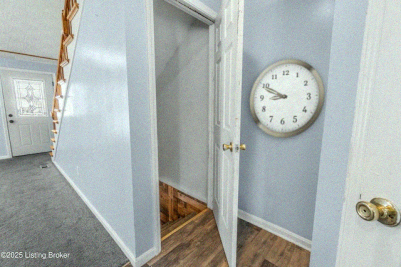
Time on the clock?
8:49
